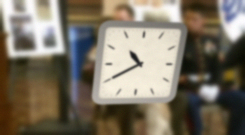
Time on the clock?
10:40
